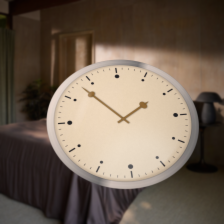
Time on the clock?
1:53
